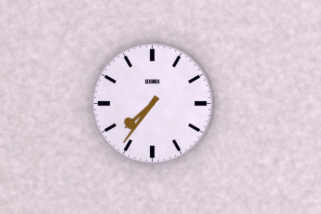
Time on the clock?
7:36
